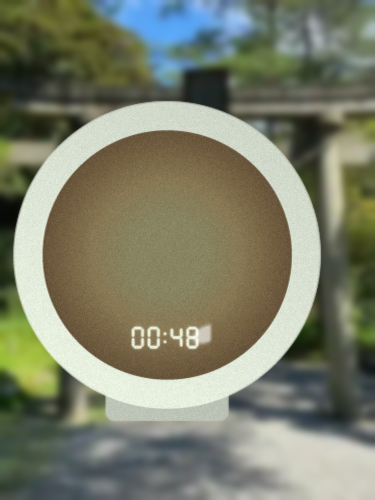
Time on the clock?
0:48
